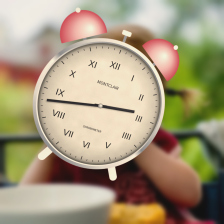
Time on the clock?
2:43
